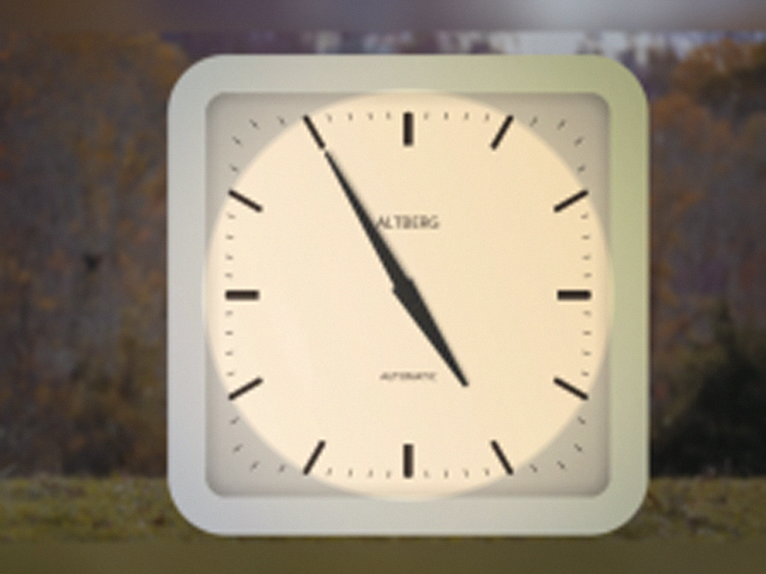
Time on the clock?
4:55
